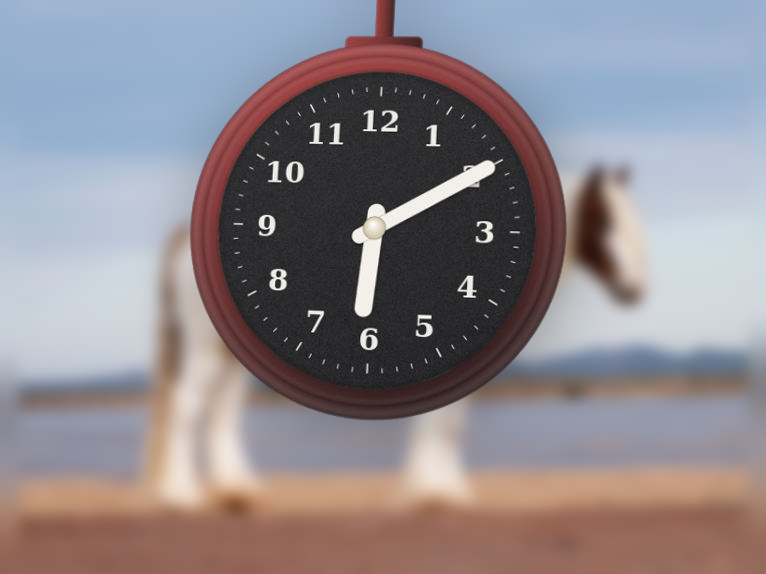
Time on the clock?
6:10
